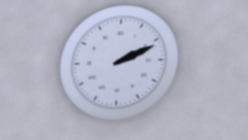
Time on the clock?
2:11
